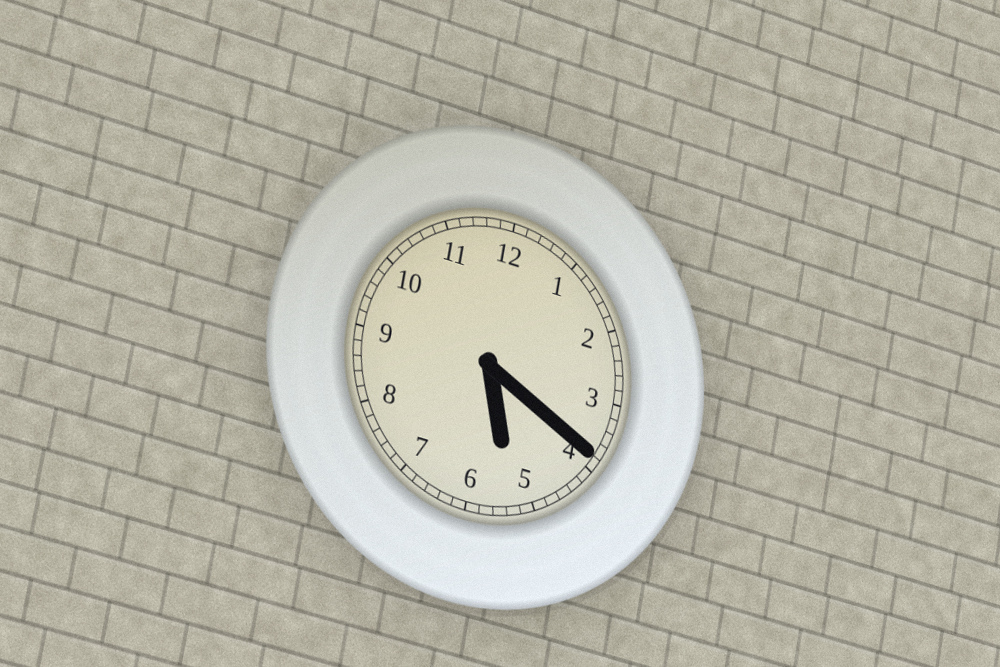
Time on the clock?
5:19
